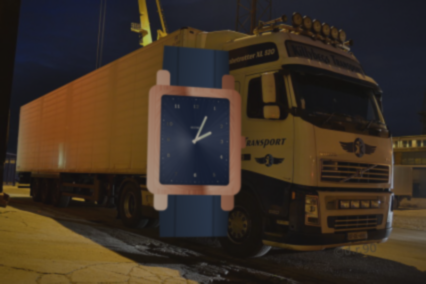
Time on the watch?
2:04
